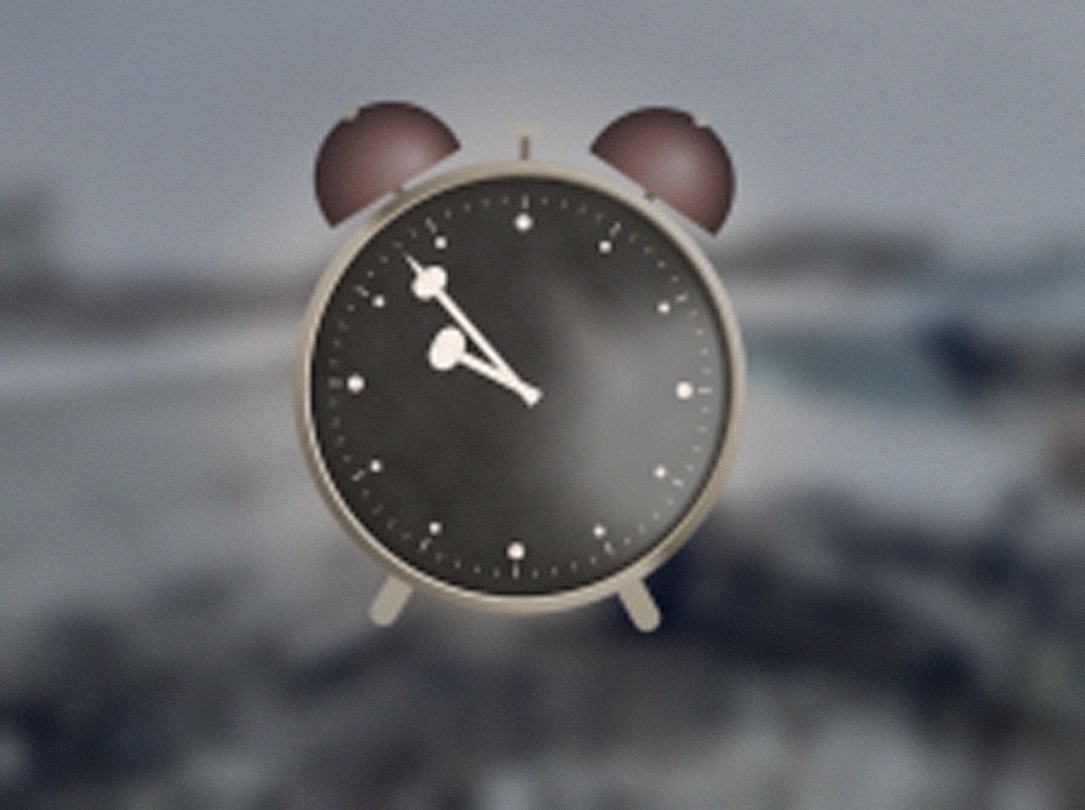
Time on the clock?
9:53
